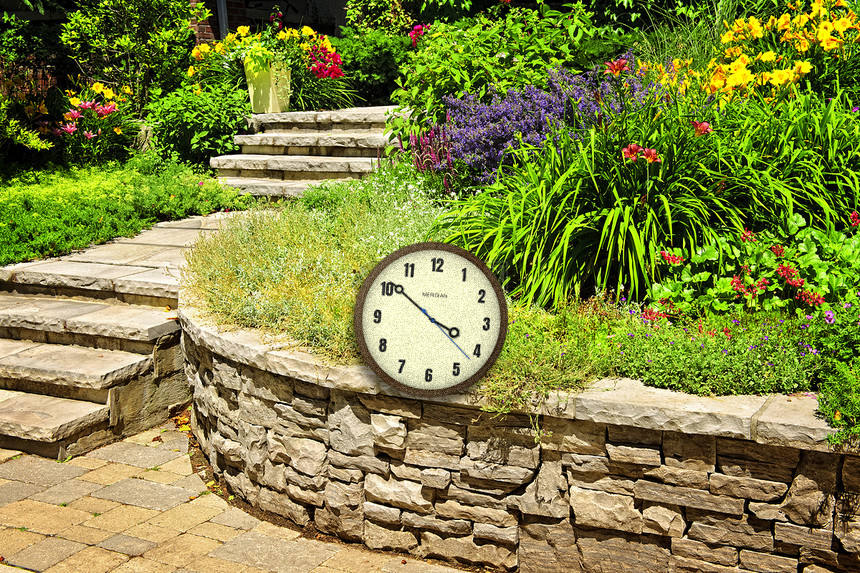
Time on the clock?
3:51:22
